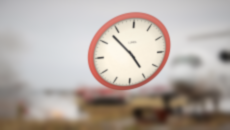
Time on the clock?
4:53
